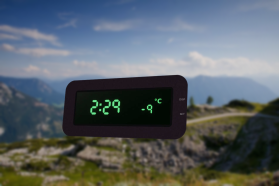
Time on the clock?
2:29
